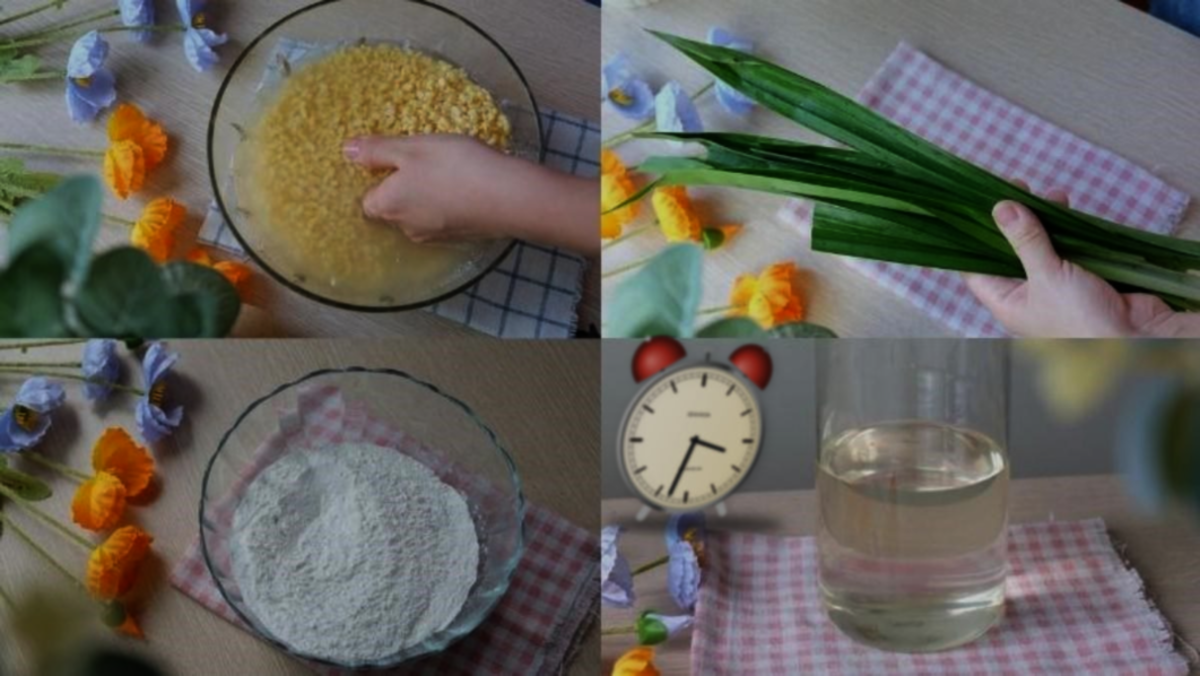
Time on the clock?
3:33
